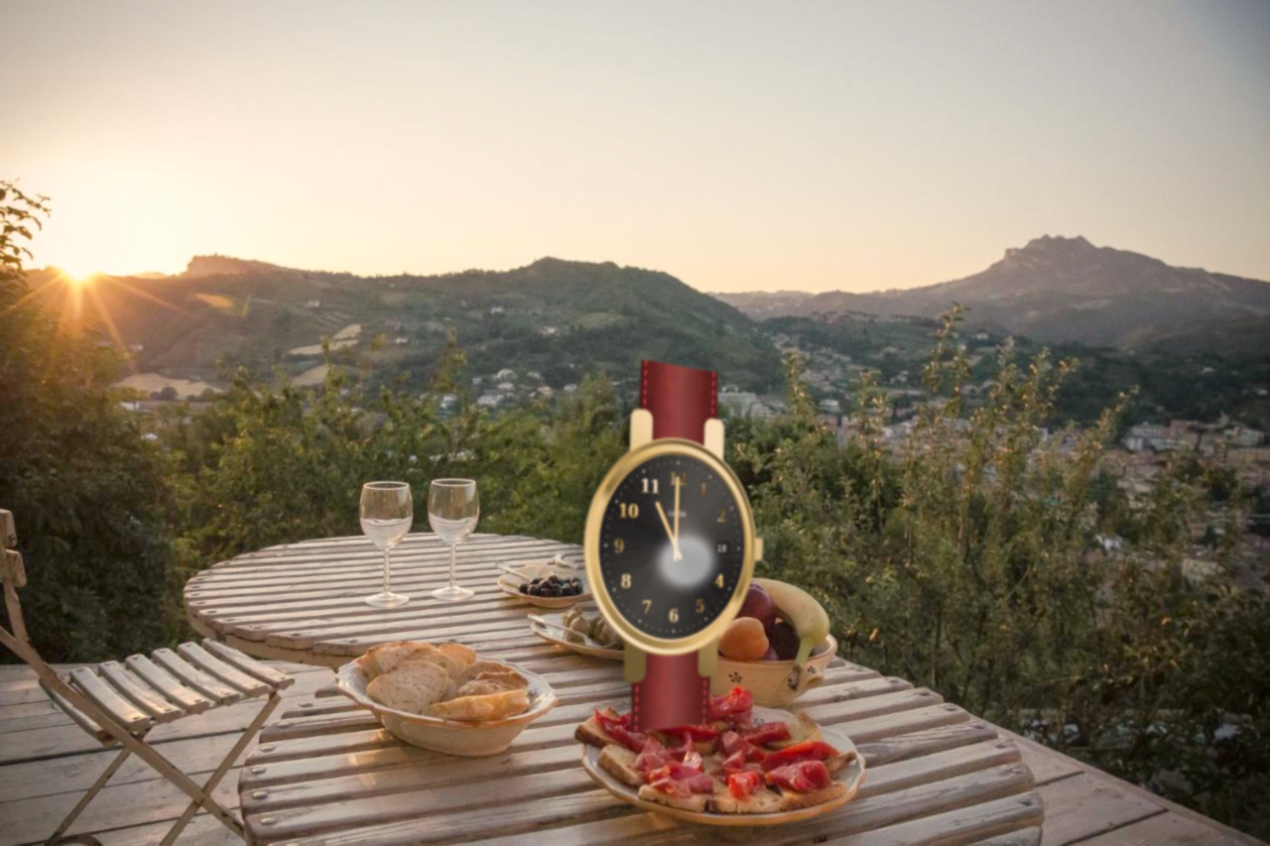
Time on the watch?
11:00
